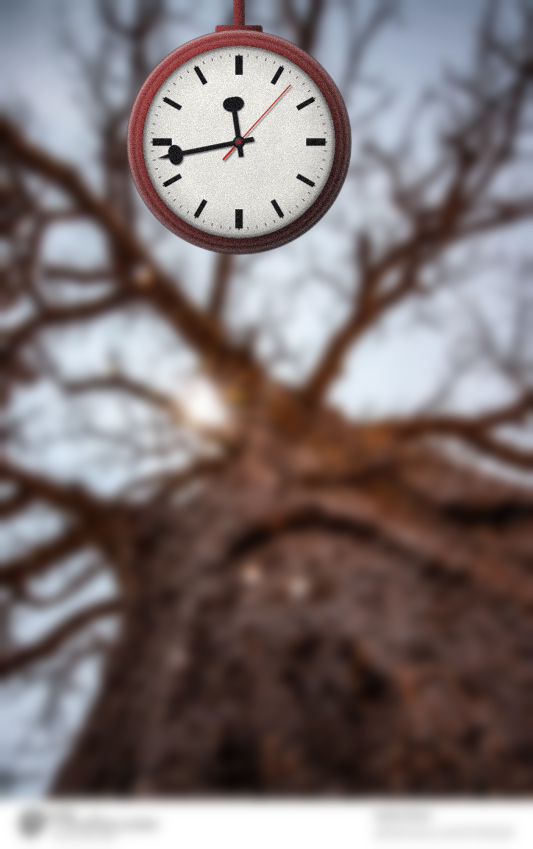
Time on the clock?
11:43:07
